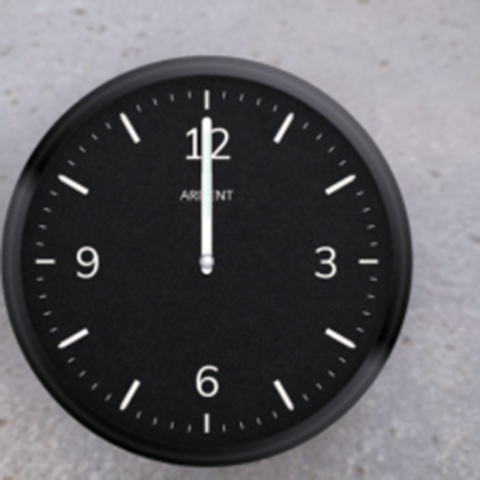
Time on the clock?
12:00
